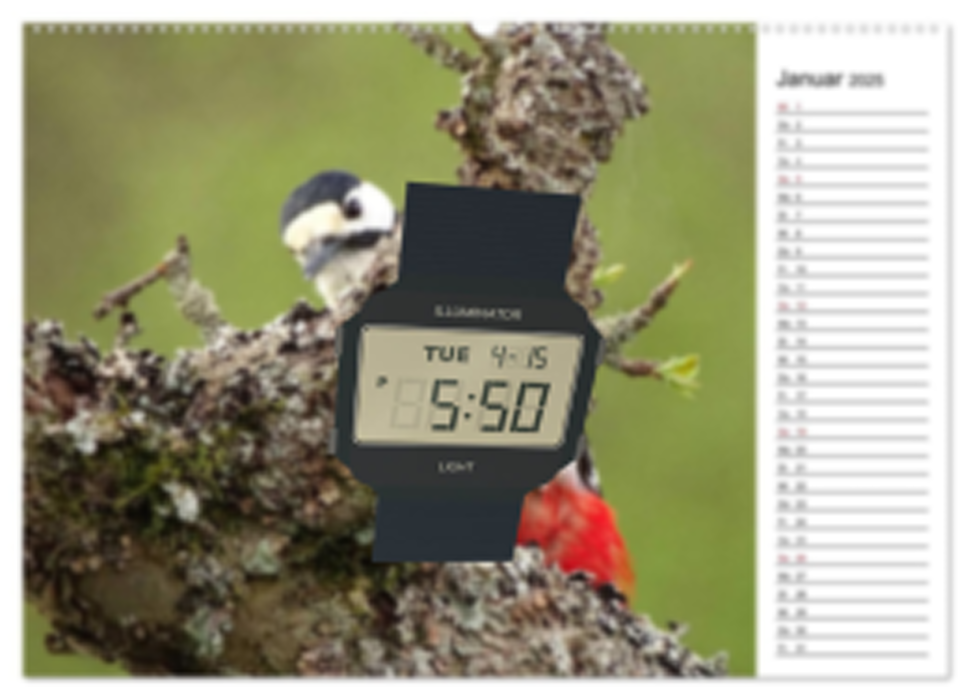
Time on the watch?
5:50
